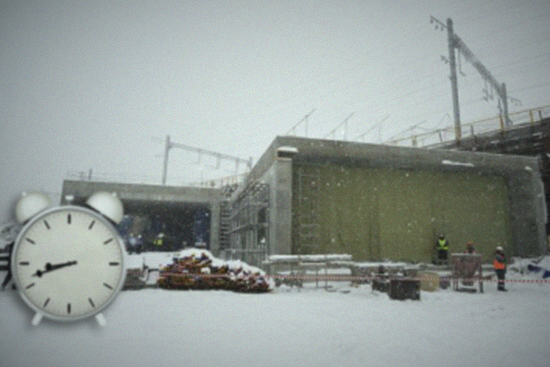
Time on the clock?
8:42
